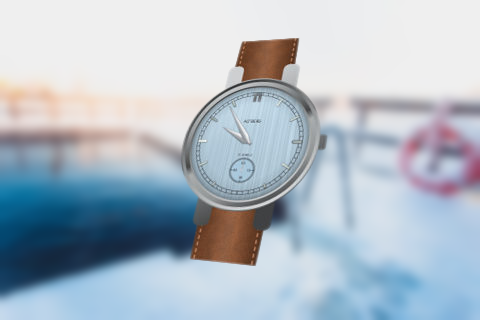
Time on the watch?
9:54
